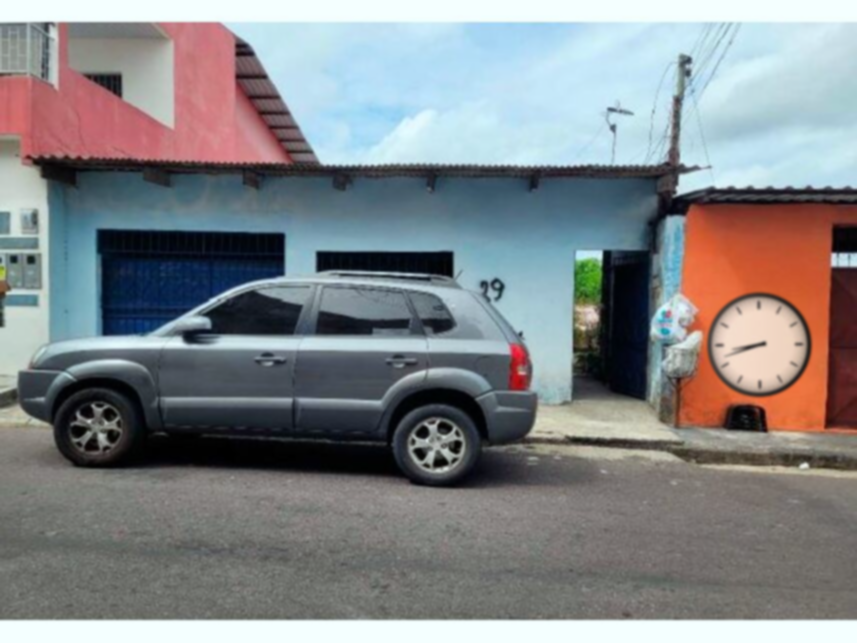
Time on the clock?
8:42
